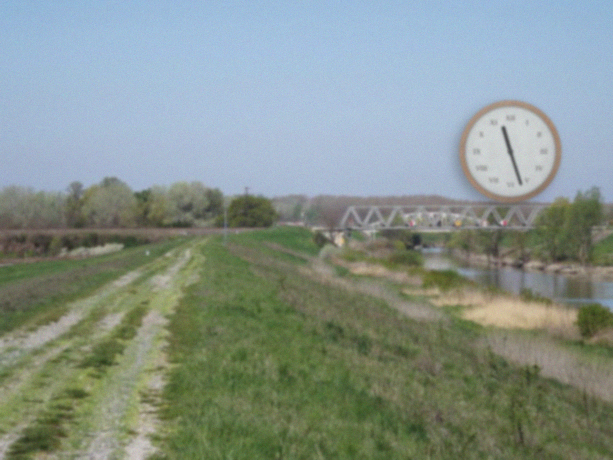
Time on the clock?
11:27
